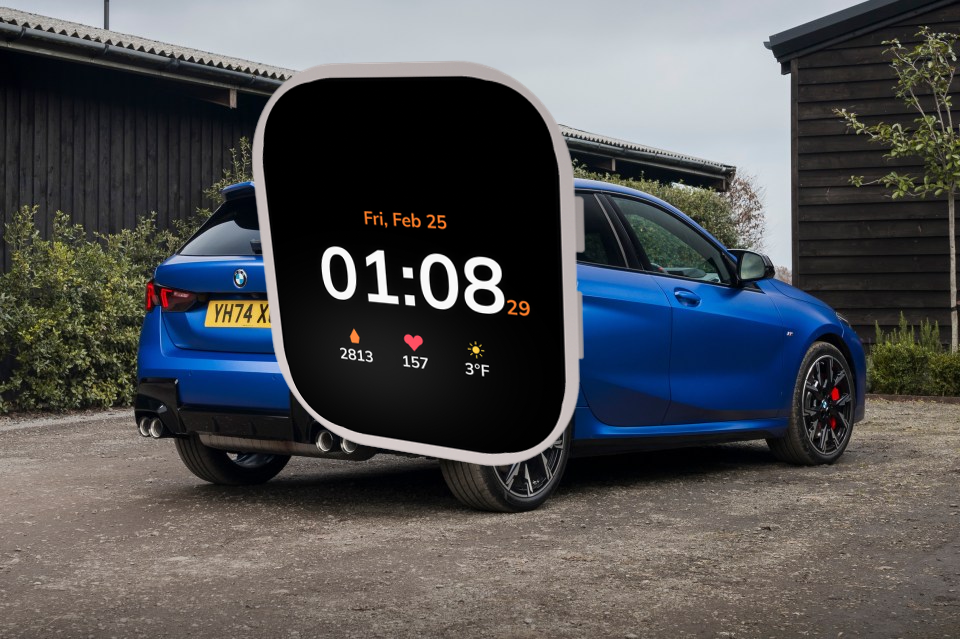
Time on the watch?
1:08:29
